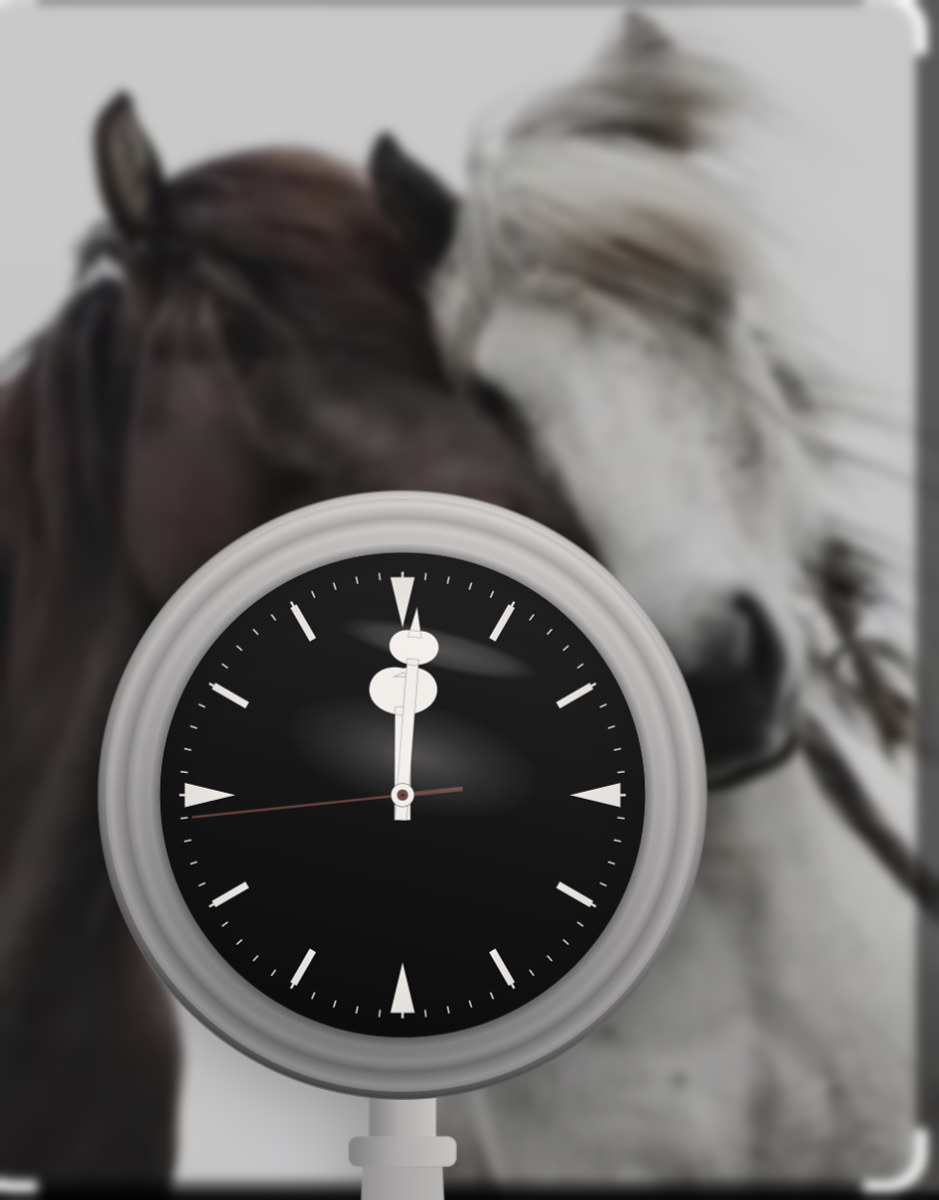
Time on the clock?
12:00:44
